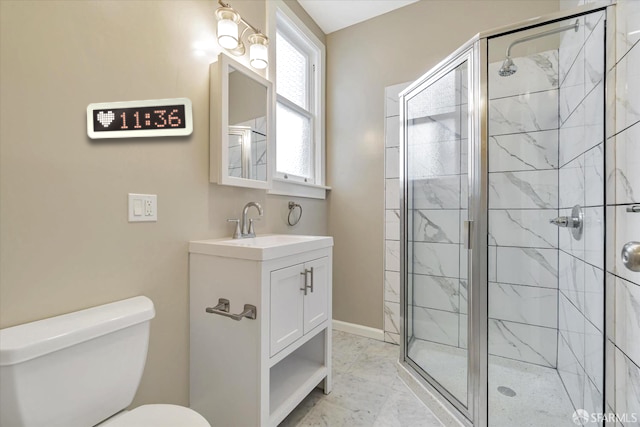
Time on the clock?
11:36
